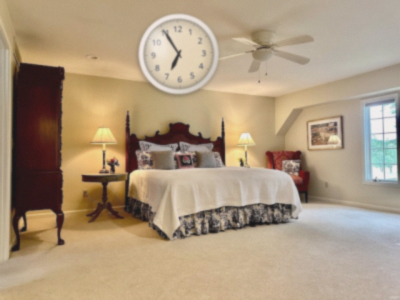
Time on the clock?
6:55
